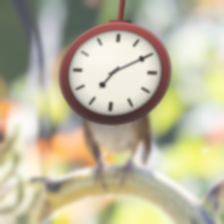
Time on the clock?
7:10
